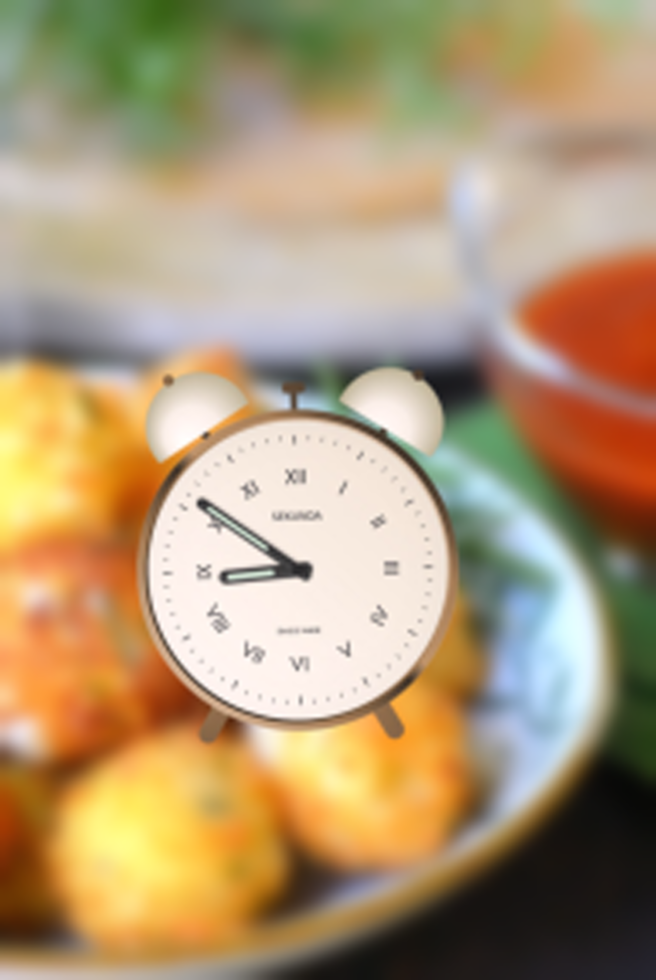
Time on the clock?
8:51
